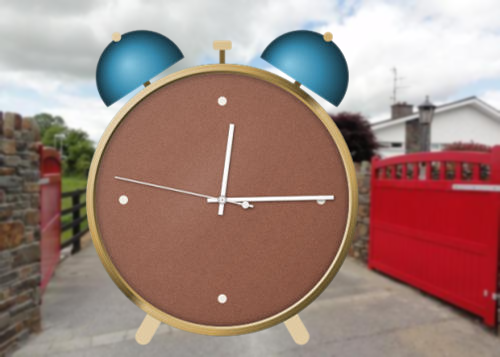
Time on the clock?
12:14:47
